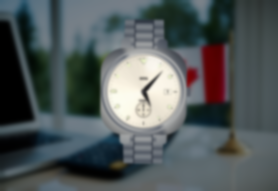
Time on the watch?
5:07
